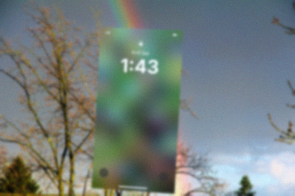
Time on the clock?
1:43
